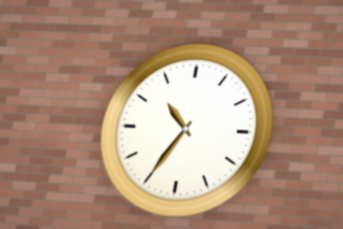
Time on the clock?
10:35
